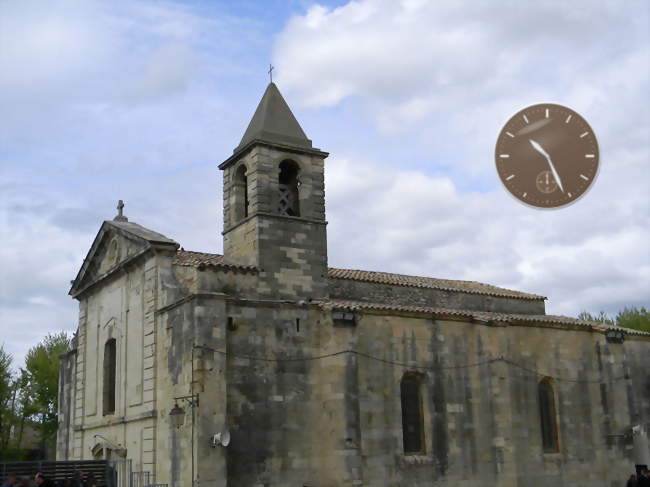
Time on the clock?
10:26
